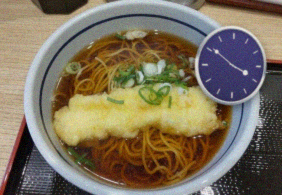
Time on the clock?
3:51
